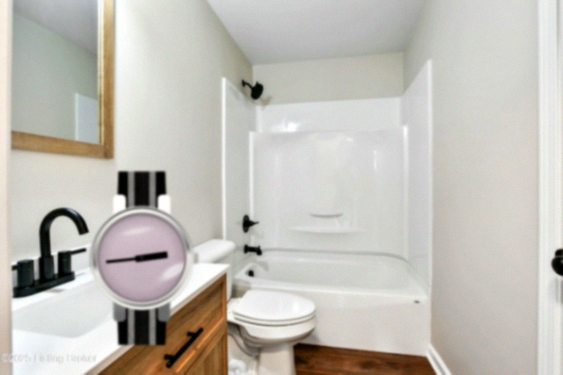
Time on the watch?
2:44
